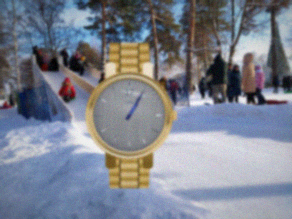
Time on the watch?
1:05
